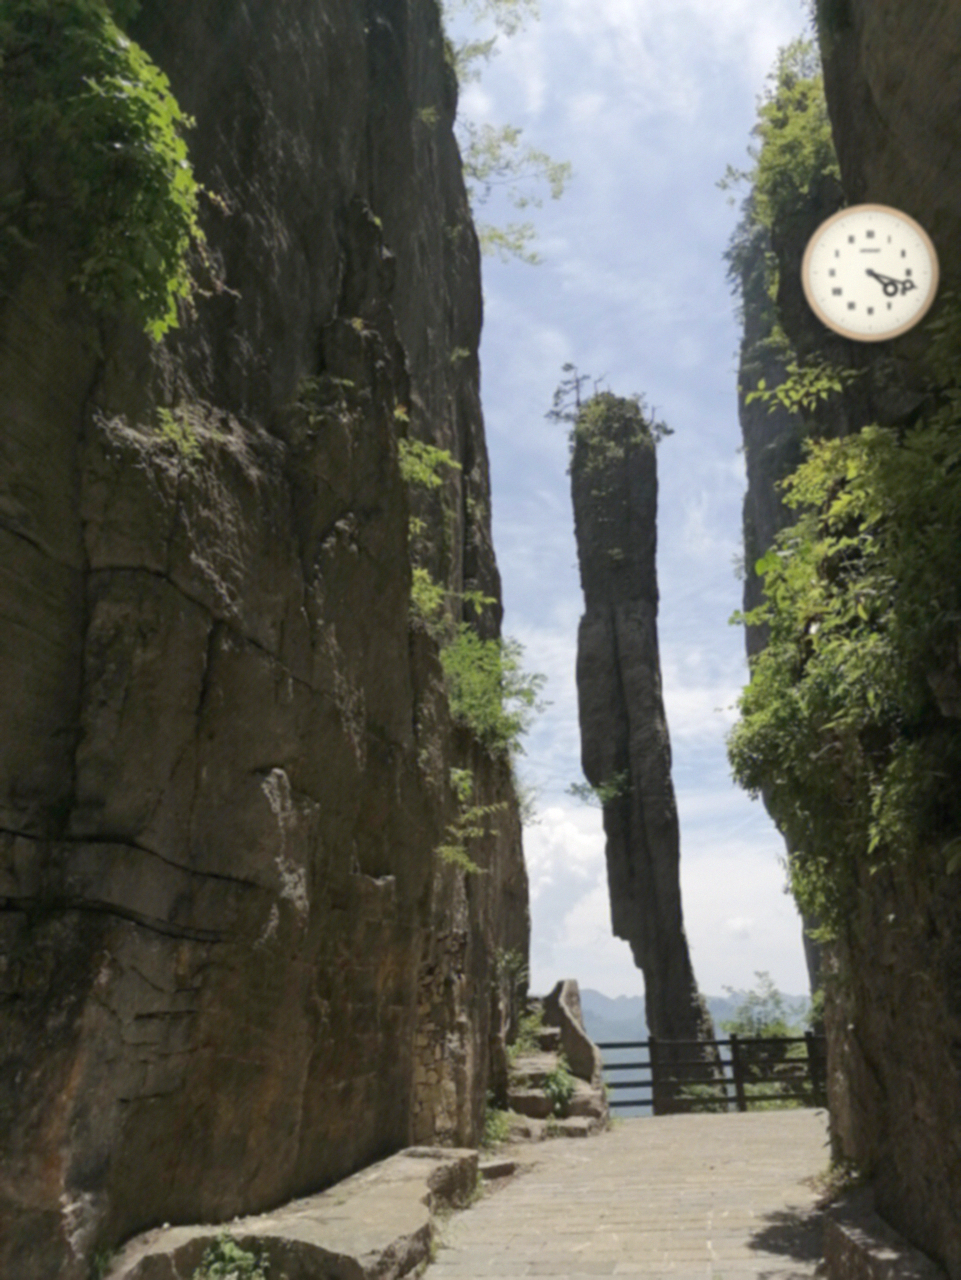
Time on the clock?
4:18
